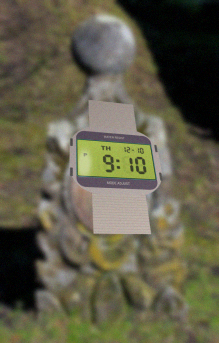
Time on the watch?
9:10
